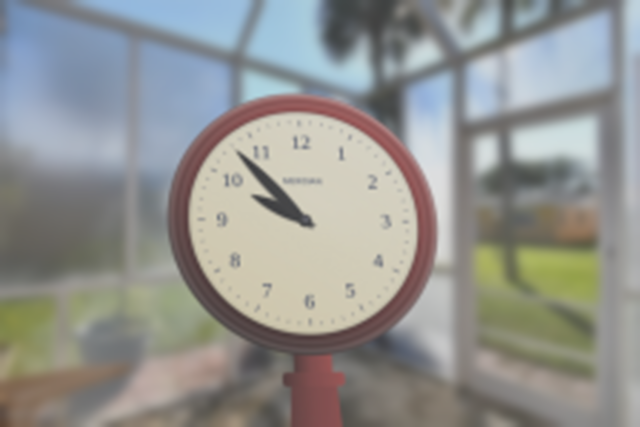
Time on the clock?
9:53
